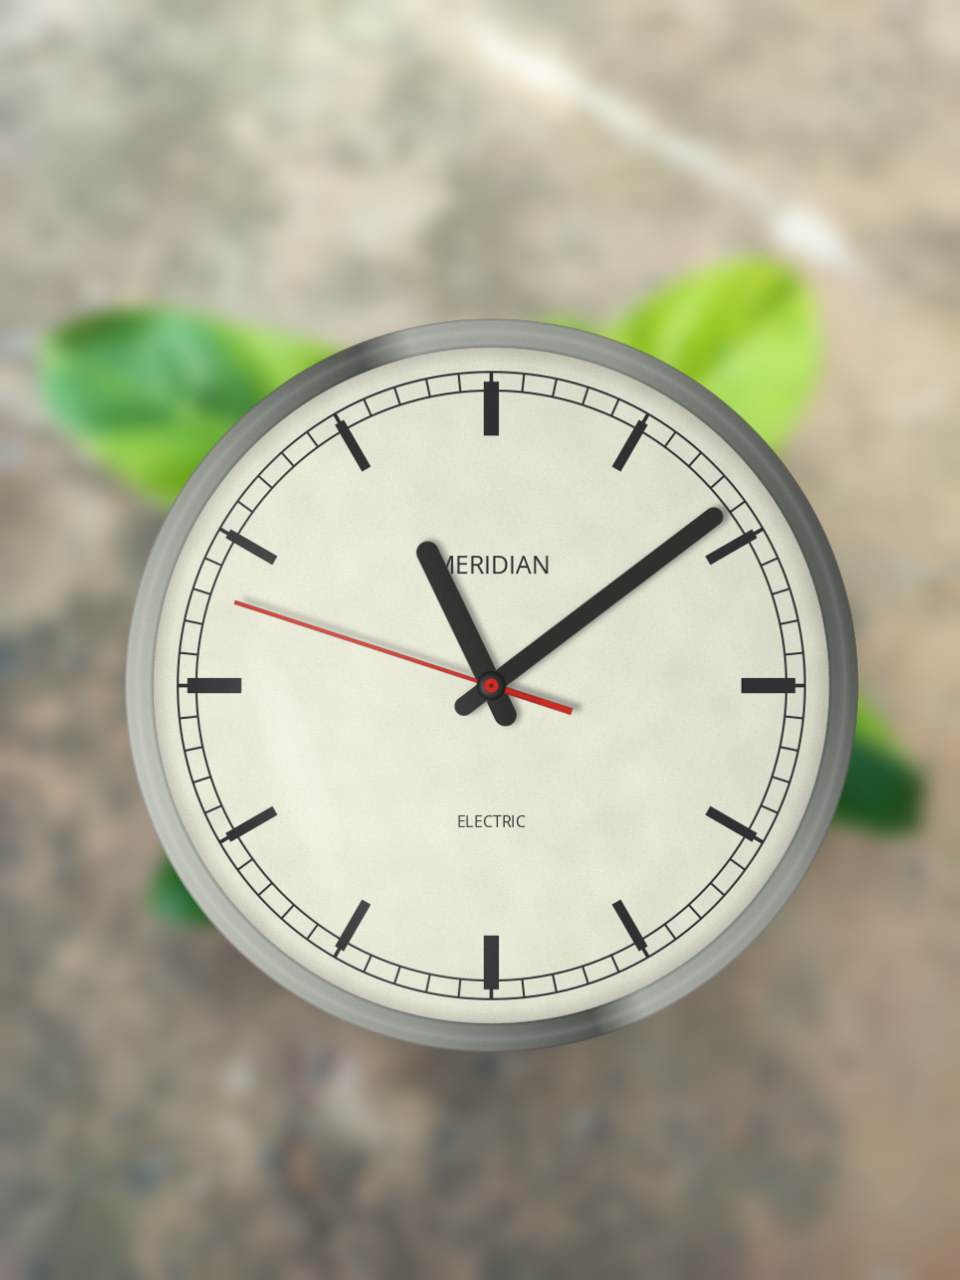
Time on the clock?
11:08:48
